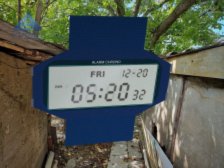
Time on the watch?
5:20:32
